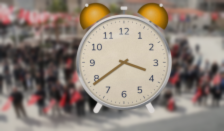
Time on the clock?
3:39
